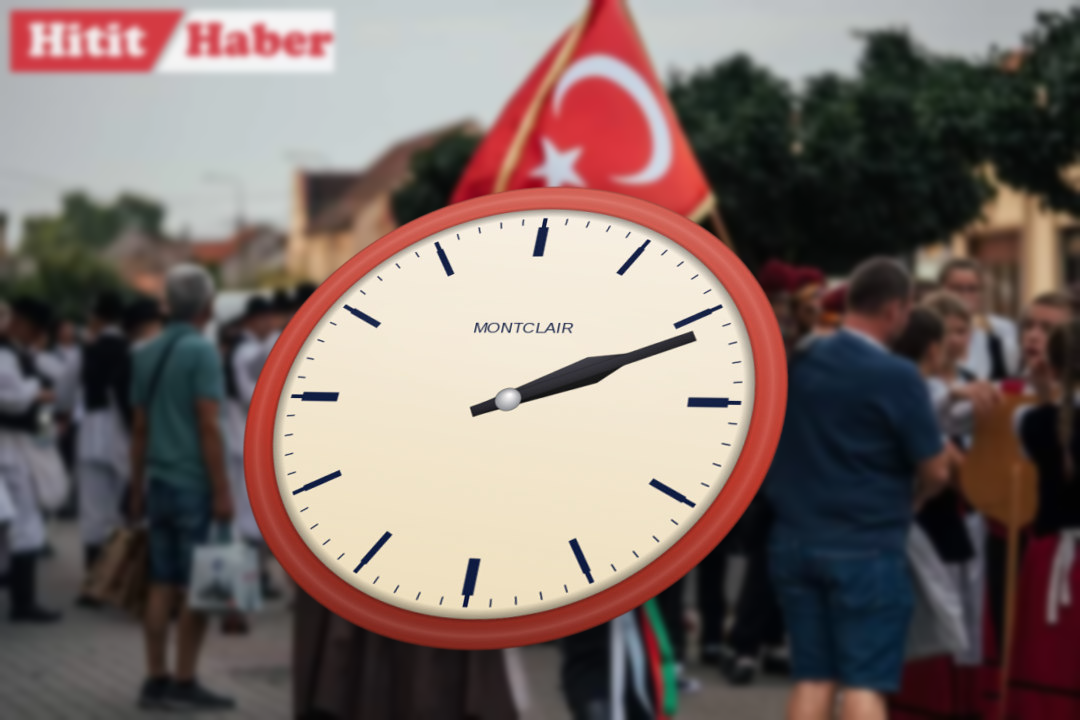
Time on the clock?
2:11
